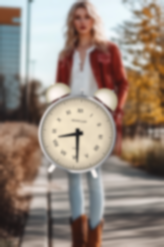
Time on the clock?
8:29
